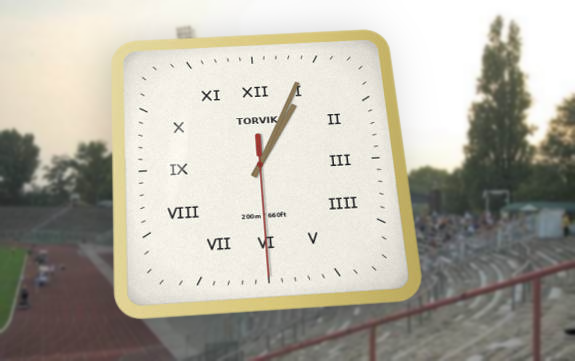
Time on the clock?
1:04:30
